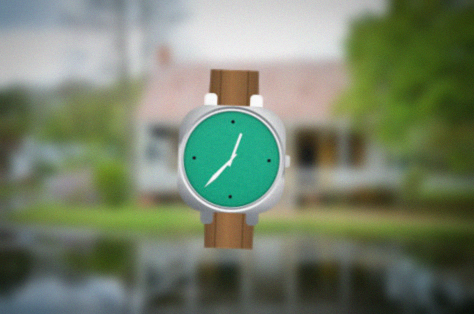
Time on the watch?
12:37
